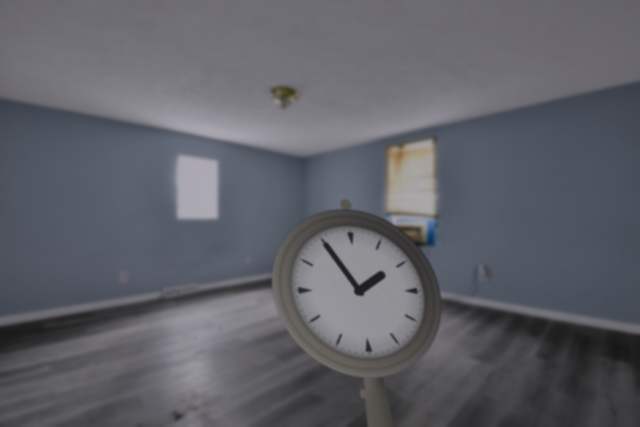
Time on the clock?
1:55
